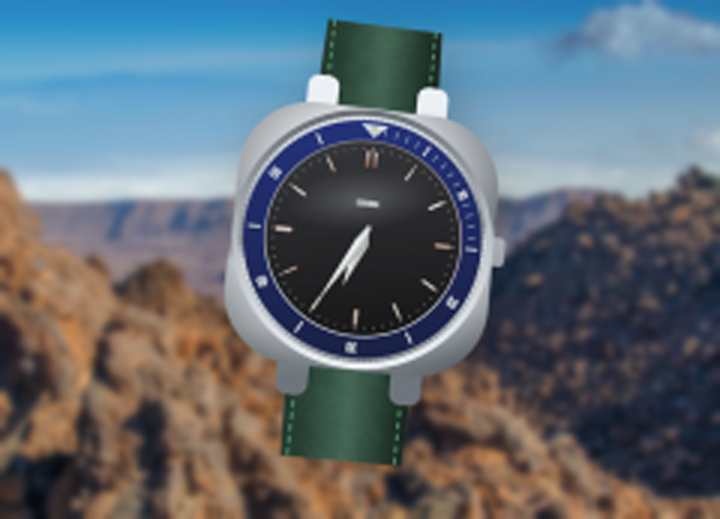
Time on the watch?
6:35
